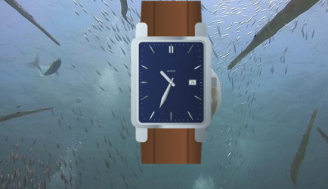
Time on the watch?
10:34
